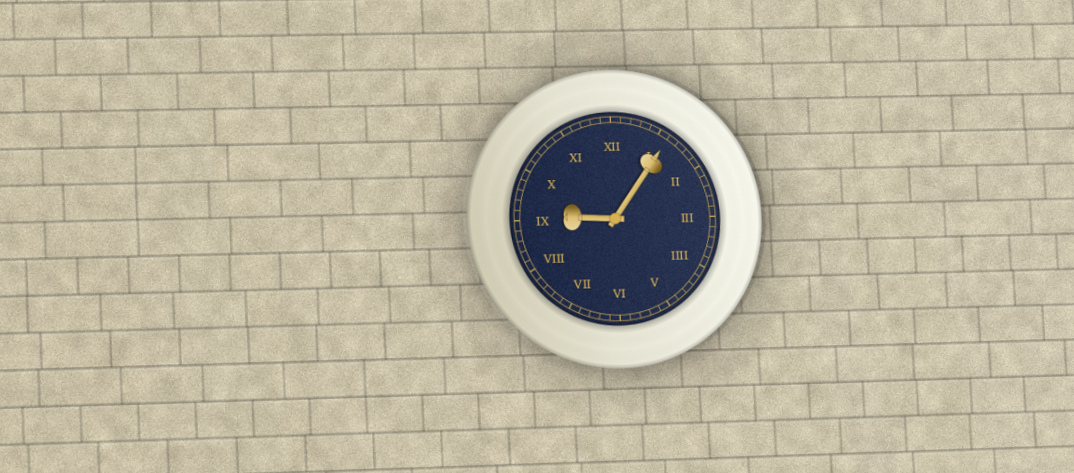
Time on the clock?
9:06
